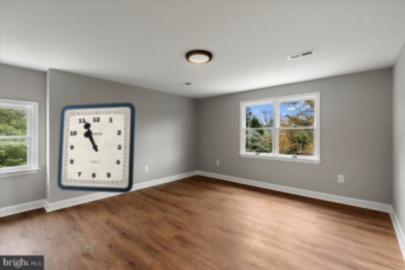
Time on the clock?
10:56
